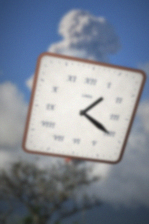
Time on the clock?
1:20
